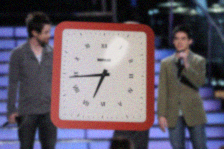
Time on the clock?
6:44
